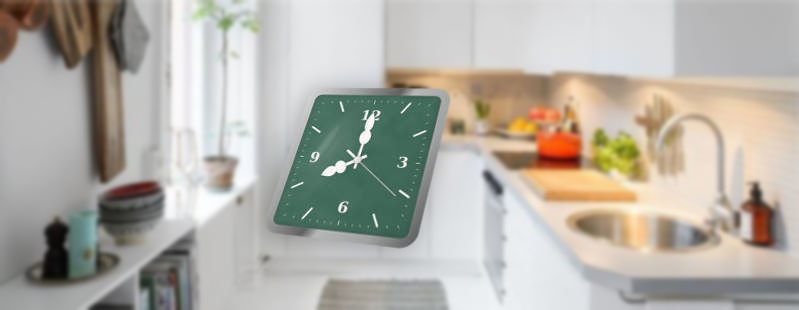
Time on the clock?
8:00:21
